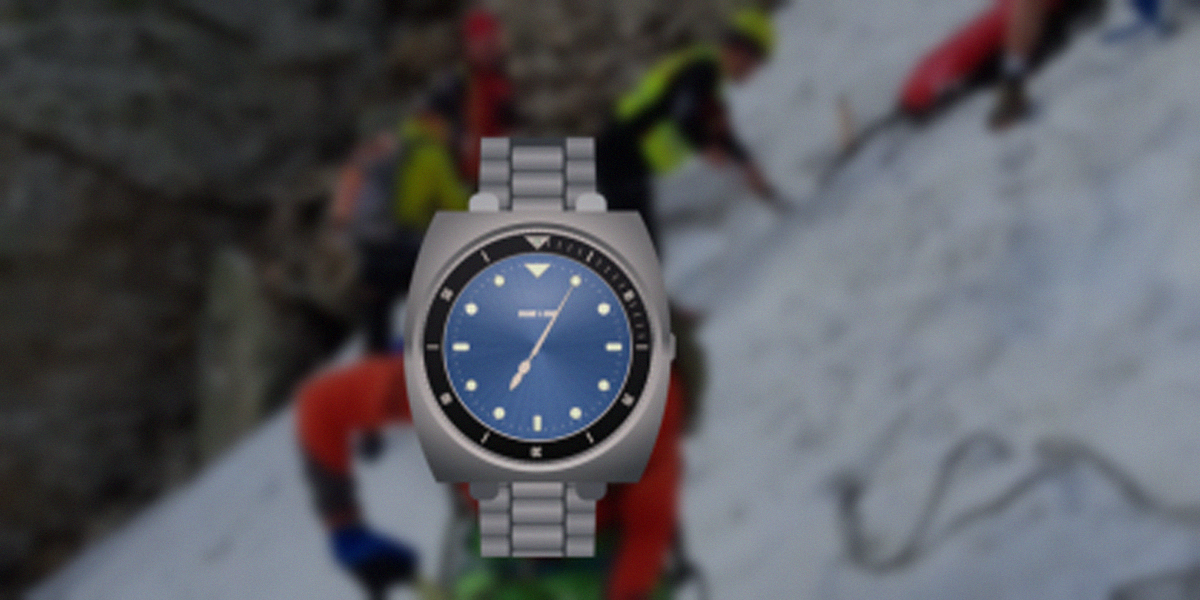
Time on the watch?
7:05
